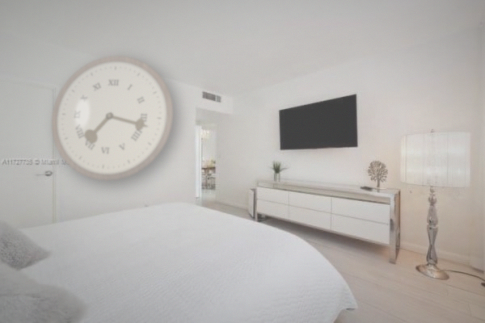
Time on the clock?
7:17
